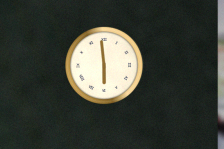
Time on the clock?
5:59
